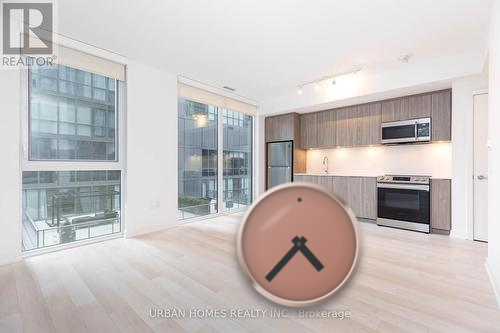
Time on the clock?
4:37
